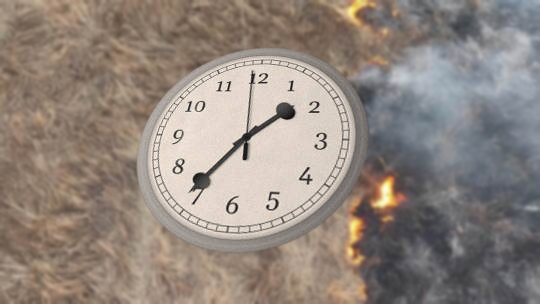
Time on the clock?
1:35:59
